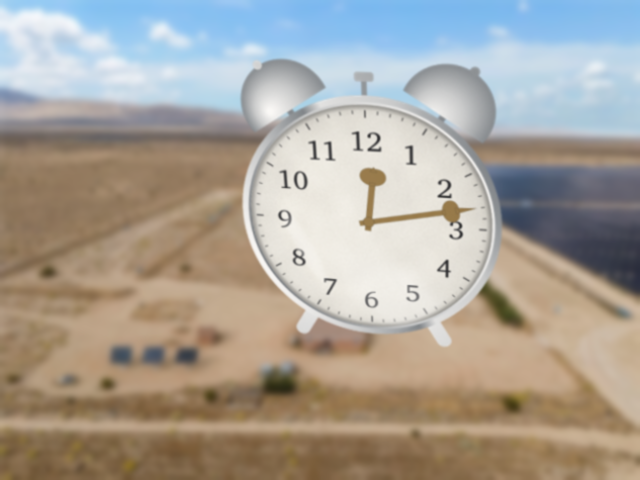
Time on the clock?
12:13
